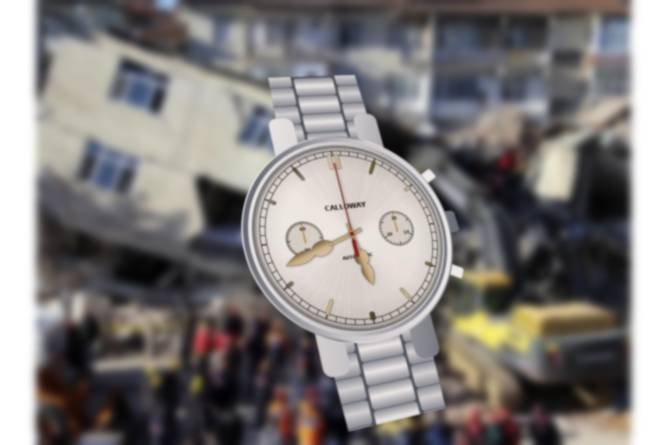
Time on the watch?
5:42
